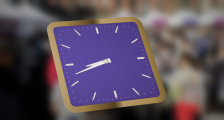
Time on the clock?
8:42
